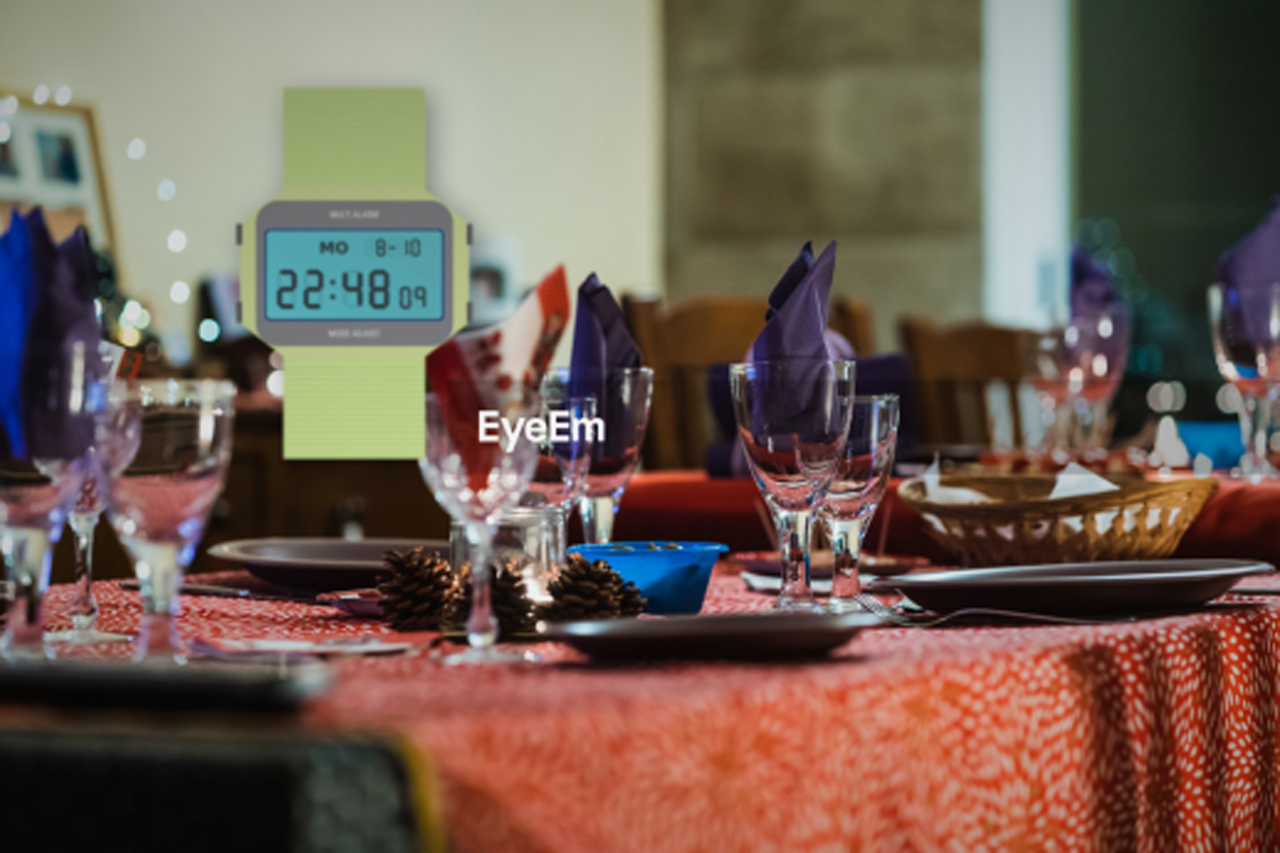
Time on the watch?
22:48:09
